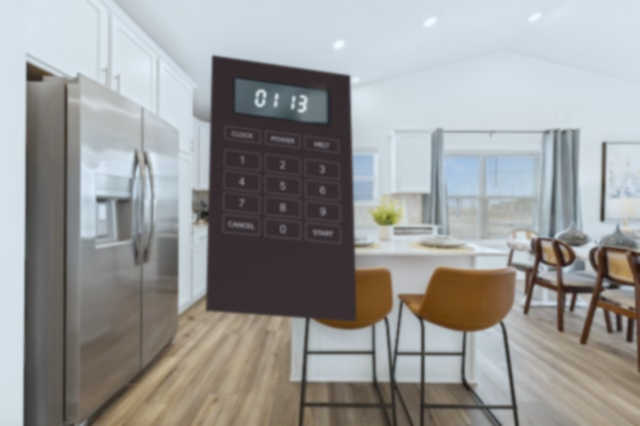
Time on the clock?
1:13
